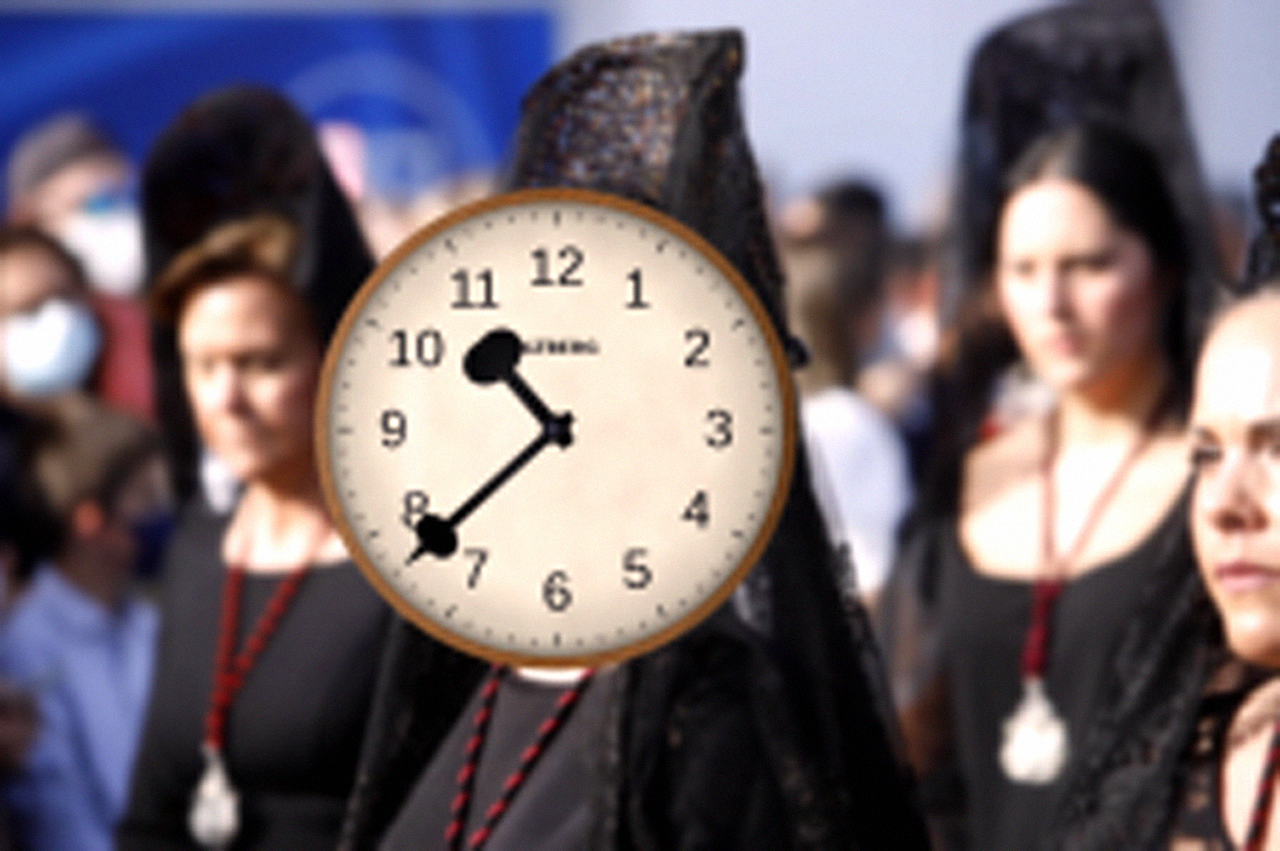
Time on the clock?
10:38
